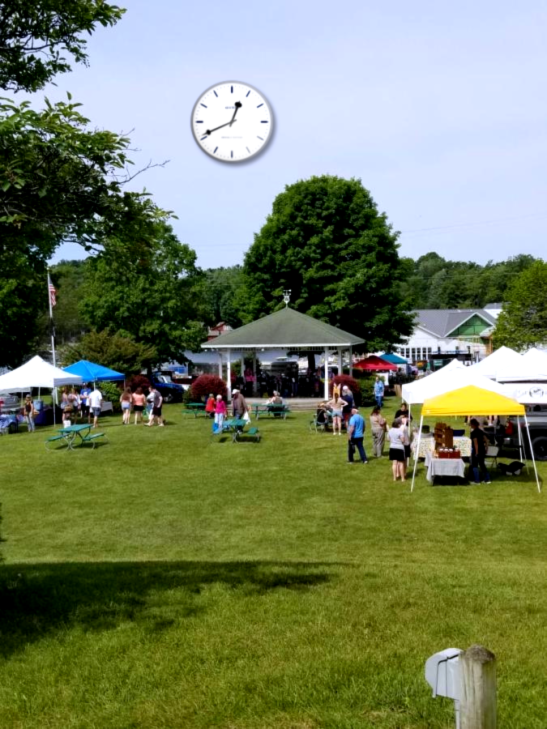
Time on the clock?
12:41
